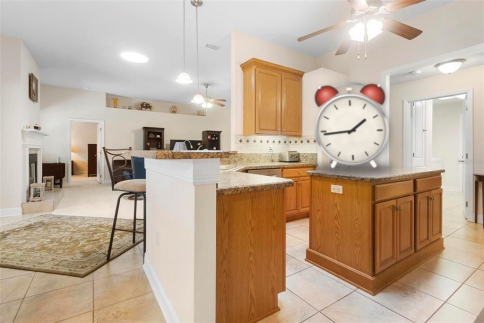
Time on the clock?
1:44
